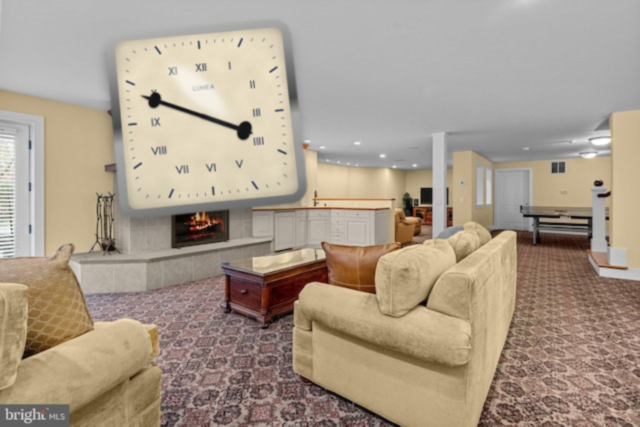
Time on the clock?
3:49
